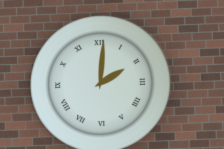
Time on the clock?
2:01
